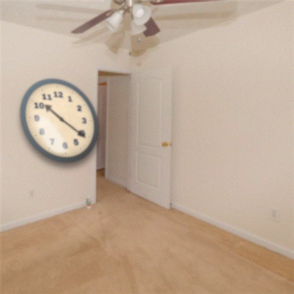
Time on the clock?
10:21
